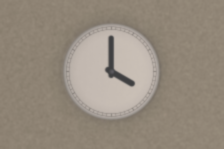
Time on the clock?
4:00
